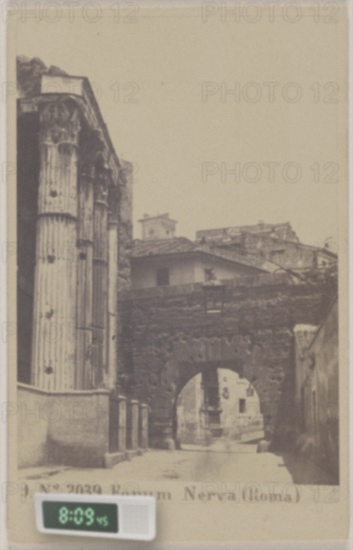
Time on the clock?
8:09
